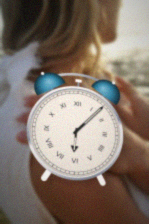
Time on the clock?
6:07
